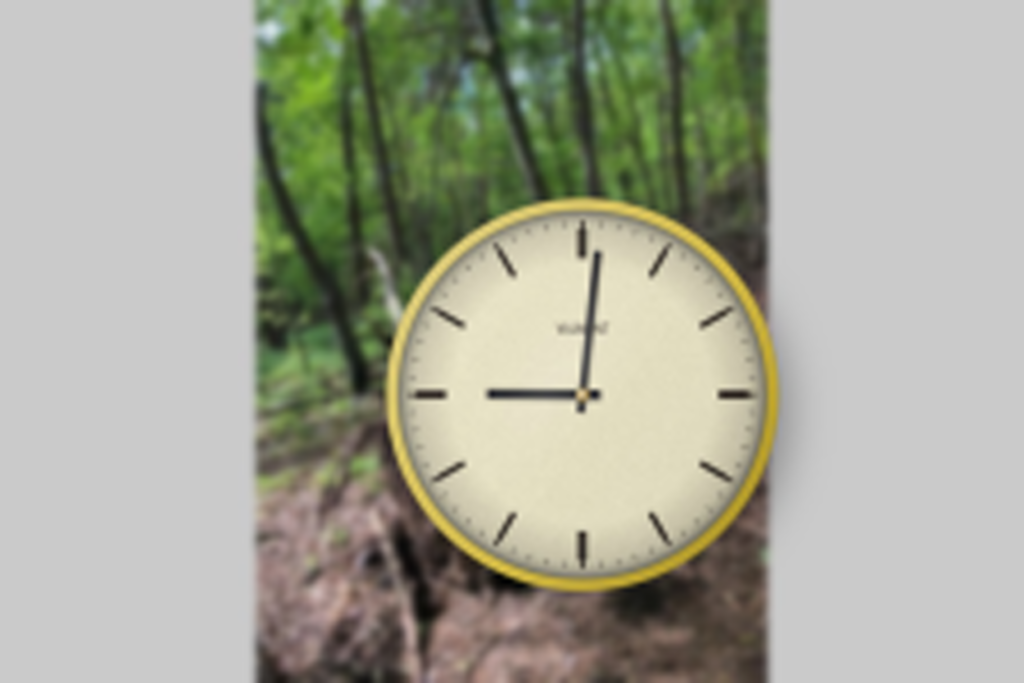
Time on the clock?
9:01
